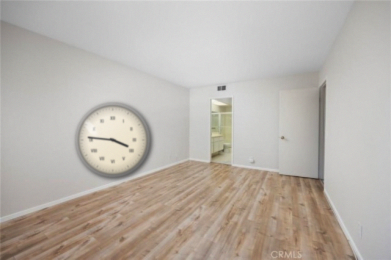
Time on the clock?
3:46
